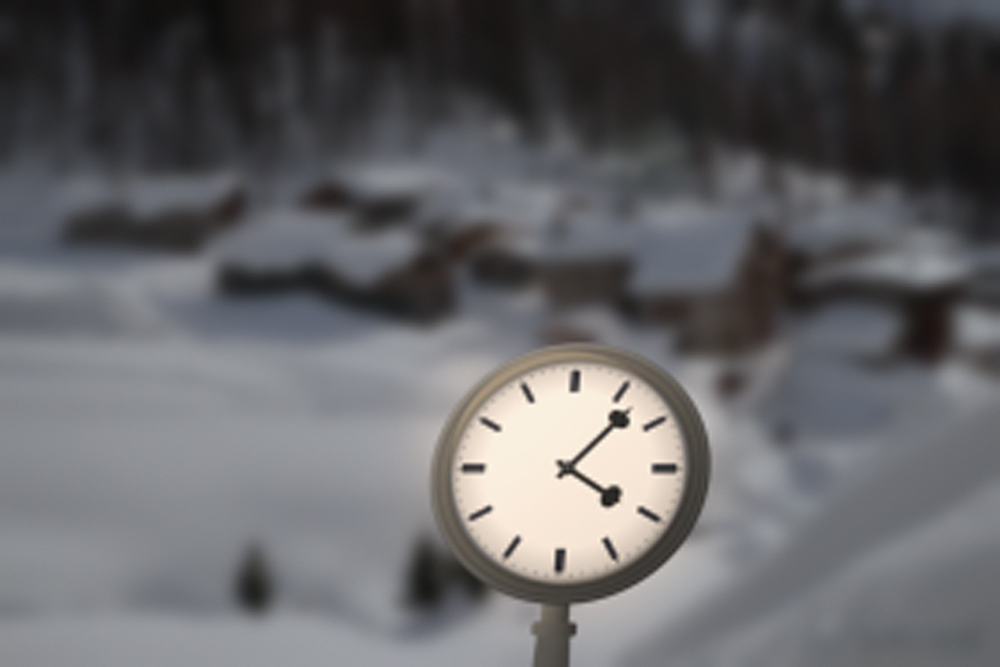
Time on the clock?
4:07
